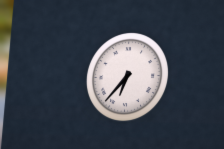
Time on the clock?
6:37
